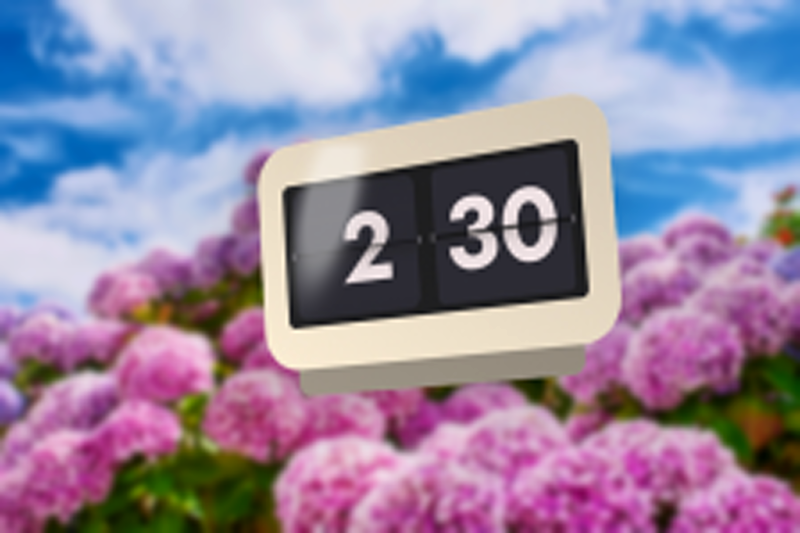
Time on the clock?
2:30
